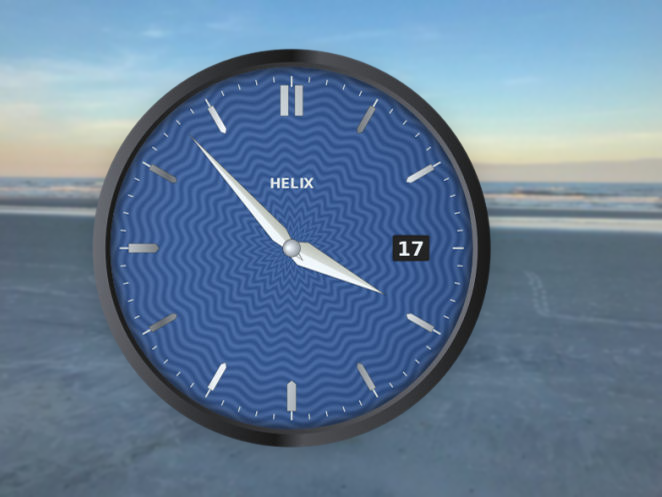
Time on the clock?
3:53
